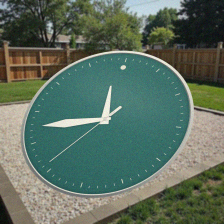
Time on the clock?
11:42:36
